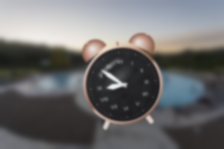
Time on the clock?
8:52
